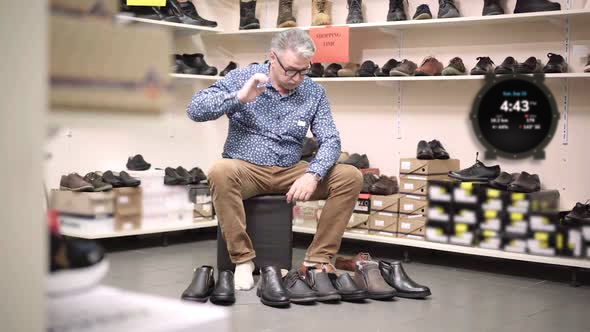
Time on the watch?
4:43
